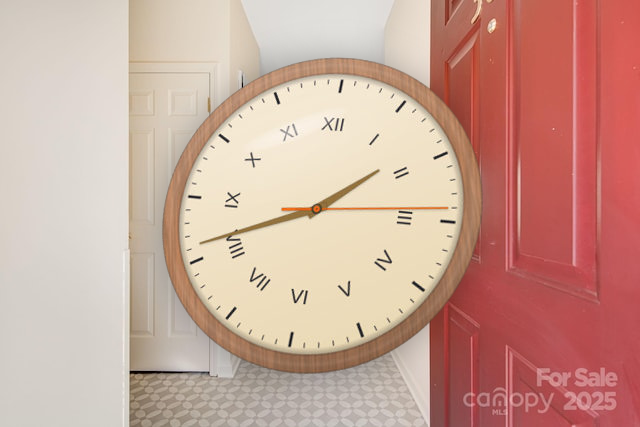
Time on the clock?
1:41:14
